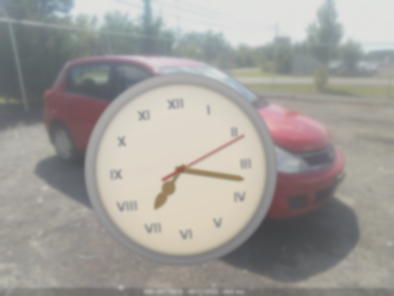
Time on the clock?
7:17:11
